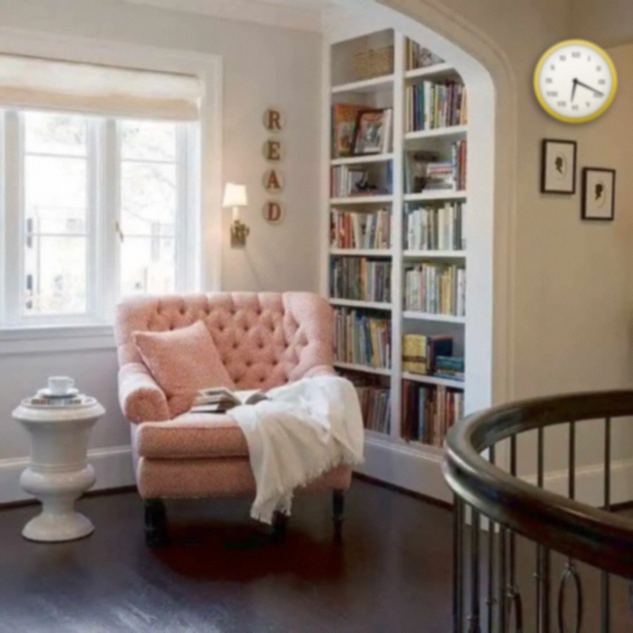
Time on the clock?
6:19
